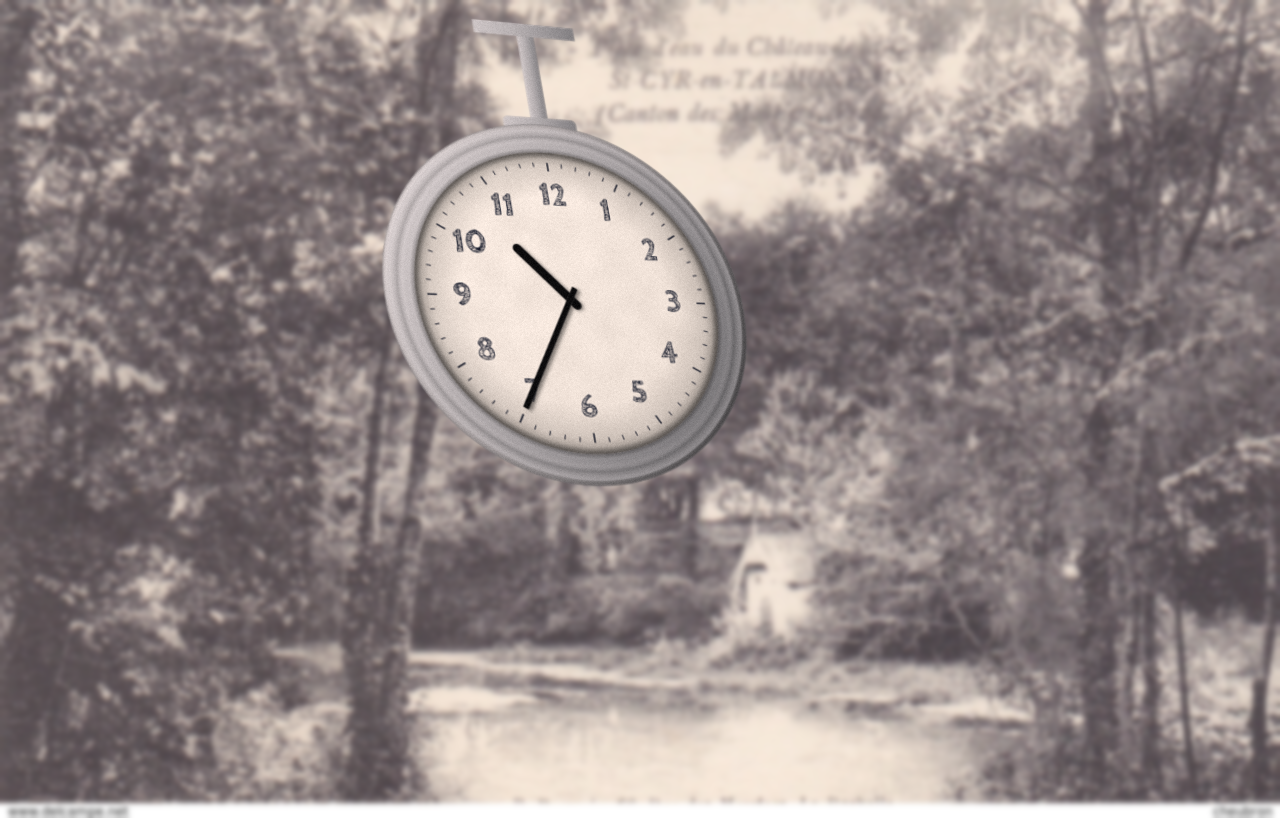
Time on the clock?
10:35
